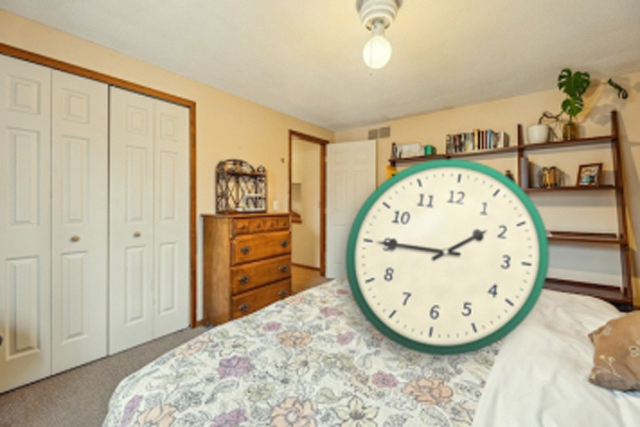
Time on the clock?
1:45
